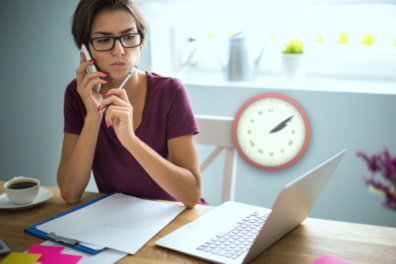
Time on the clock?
2:09
